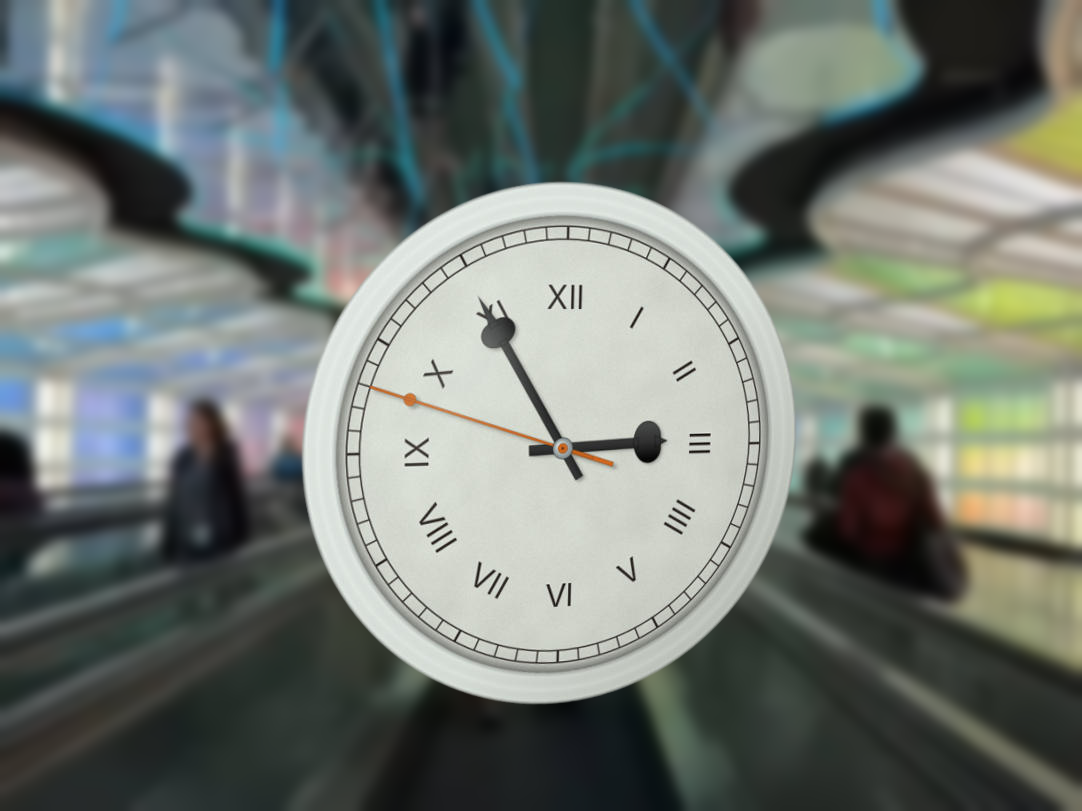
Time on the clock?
2:54:48
